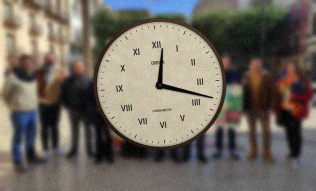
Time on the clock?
12:18
